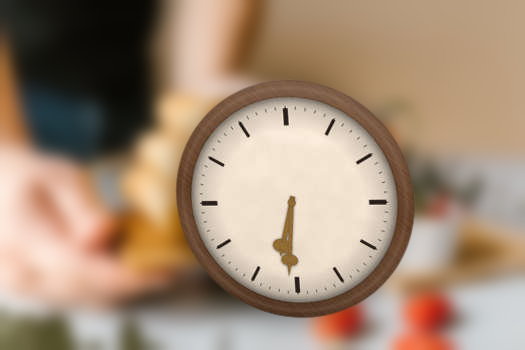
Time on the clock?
6:31
